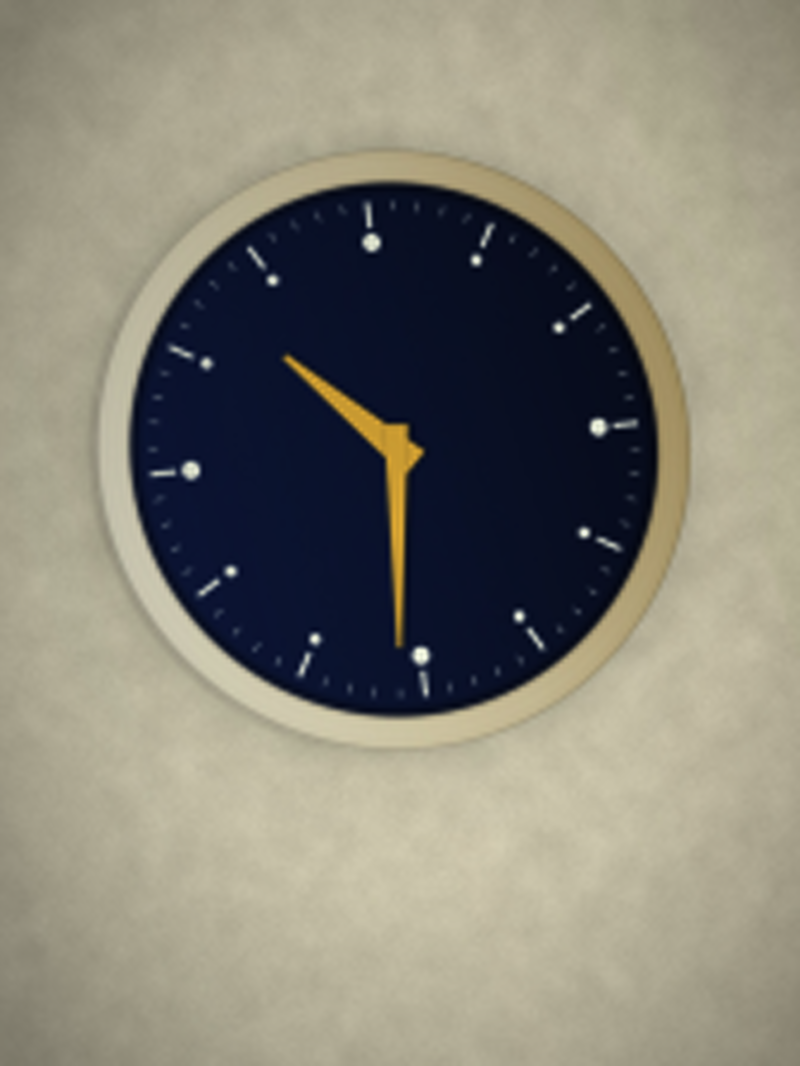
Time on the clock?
10:31
